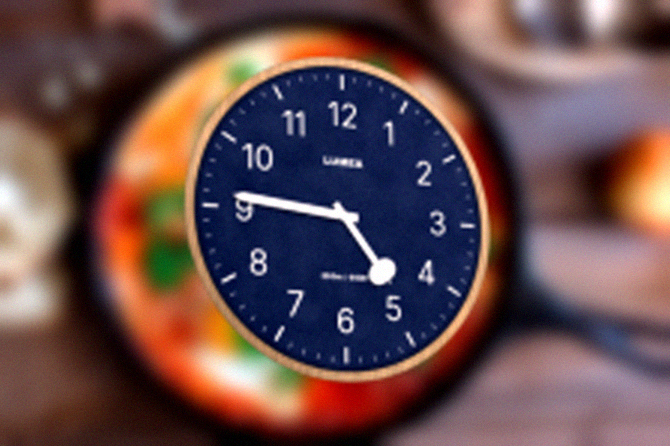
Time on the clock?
4:46
